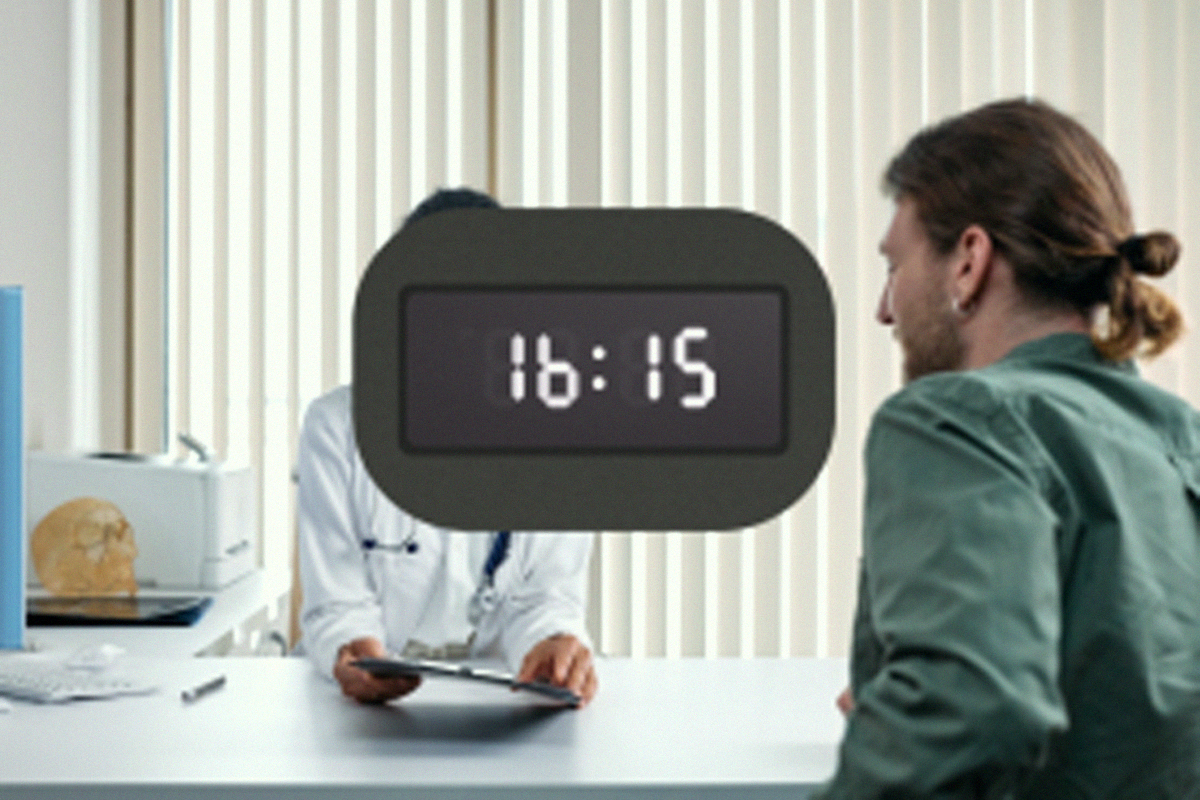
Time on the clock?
16:15
